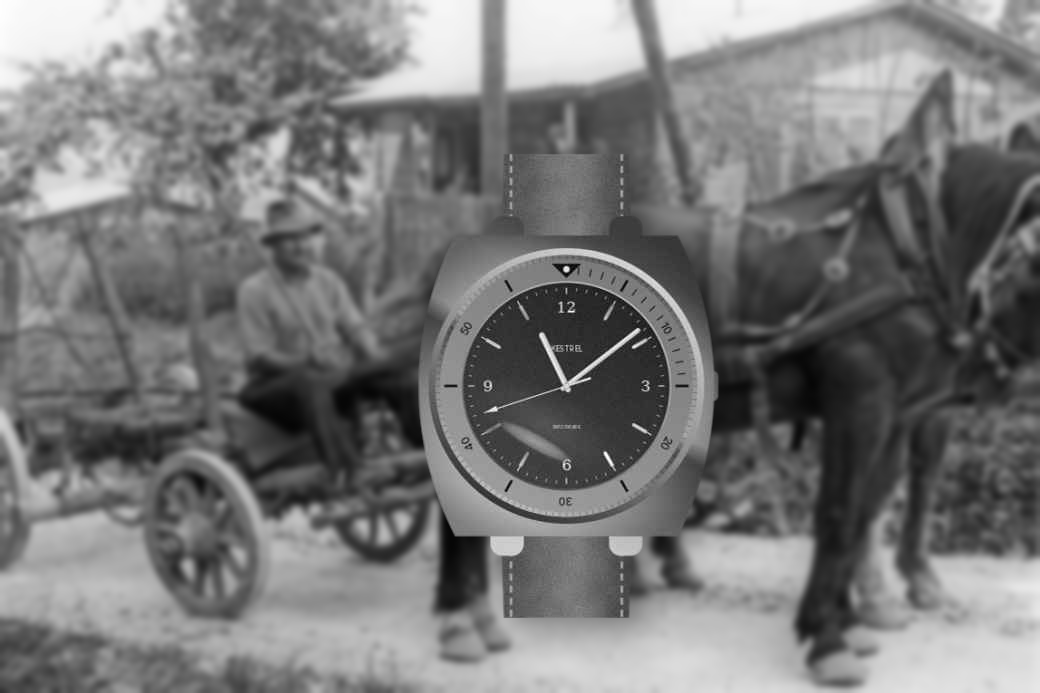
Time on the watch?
11:08:42
